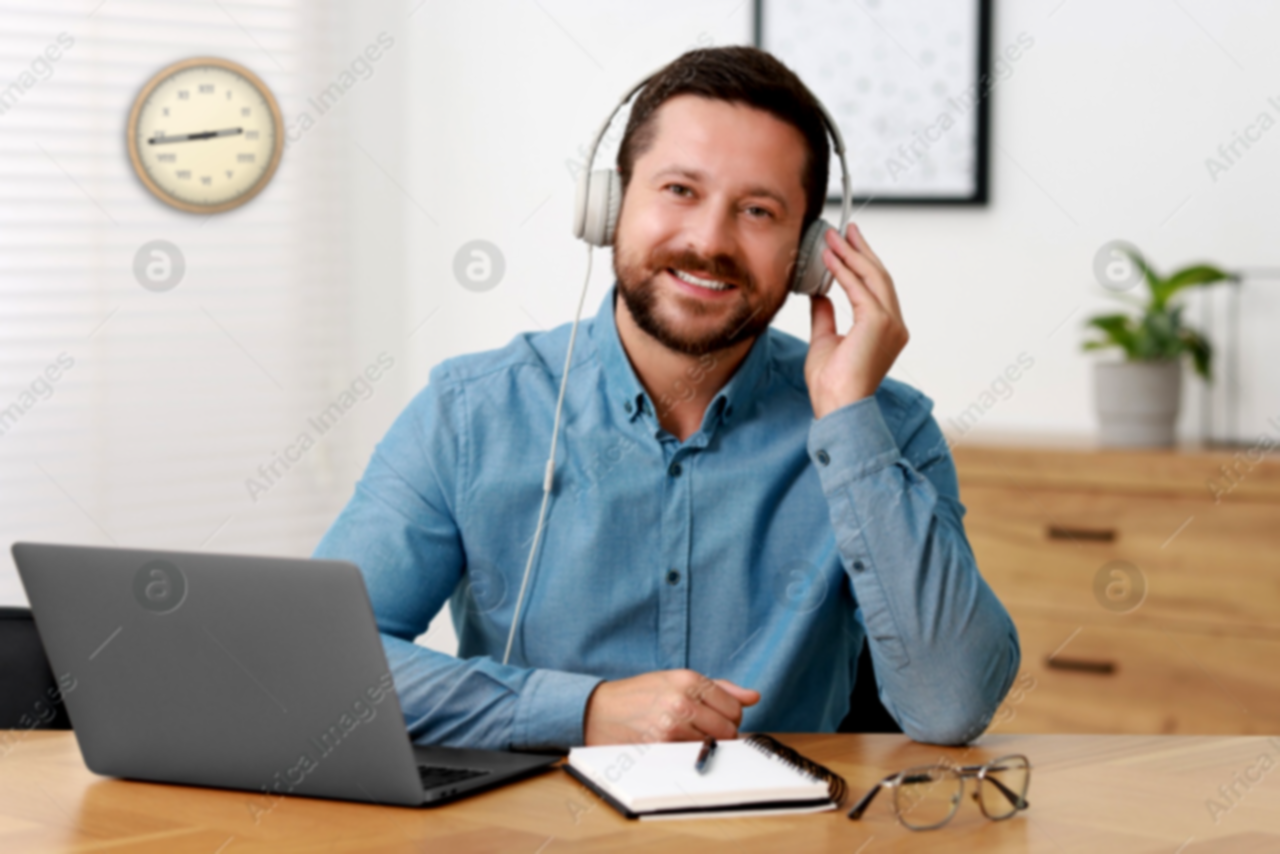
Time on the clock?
2:44
